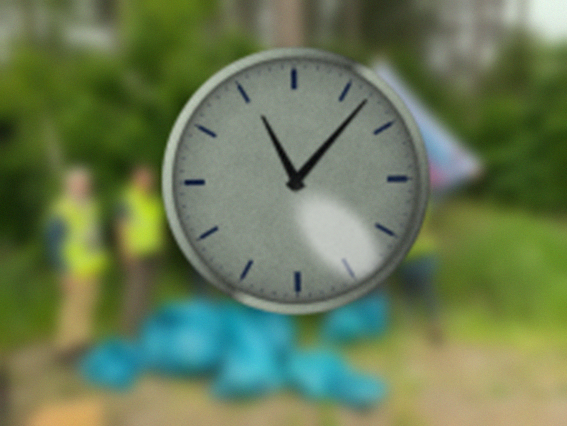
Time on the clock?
11:07
